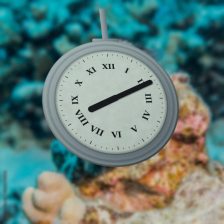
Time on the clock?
8:11
